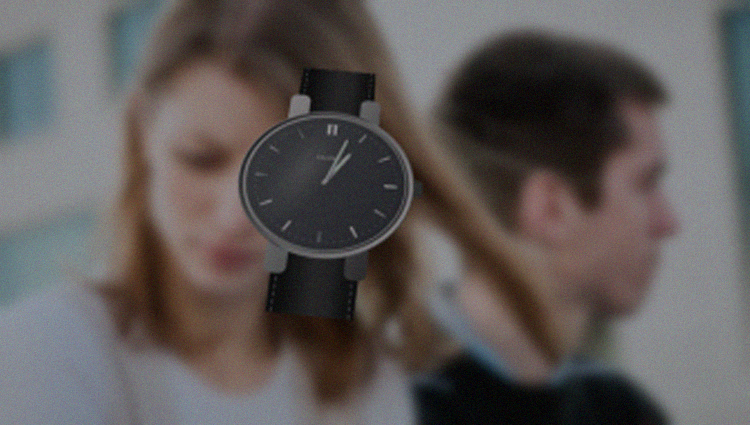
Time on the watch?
1:03
